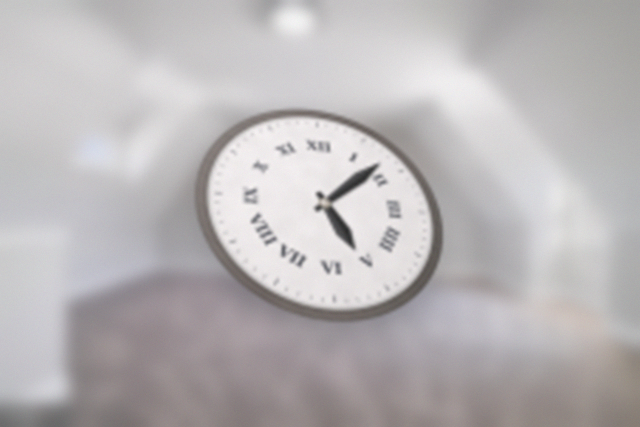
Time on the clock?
5:08
